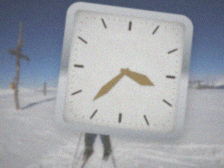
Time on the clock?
3:37
